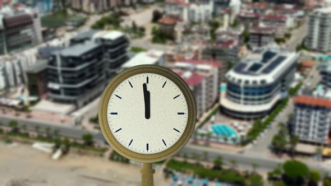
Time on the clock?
11:59
